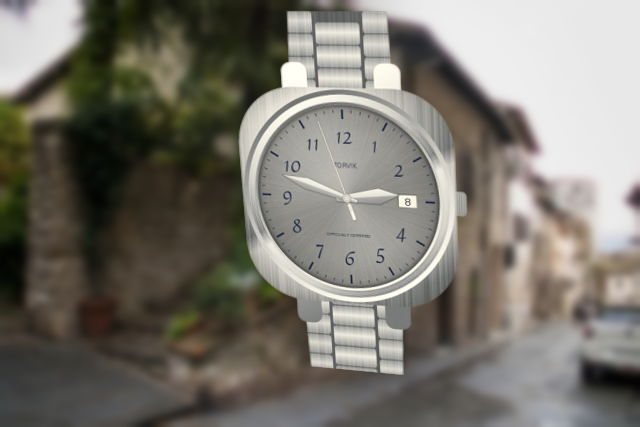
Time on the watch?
2:47:57
